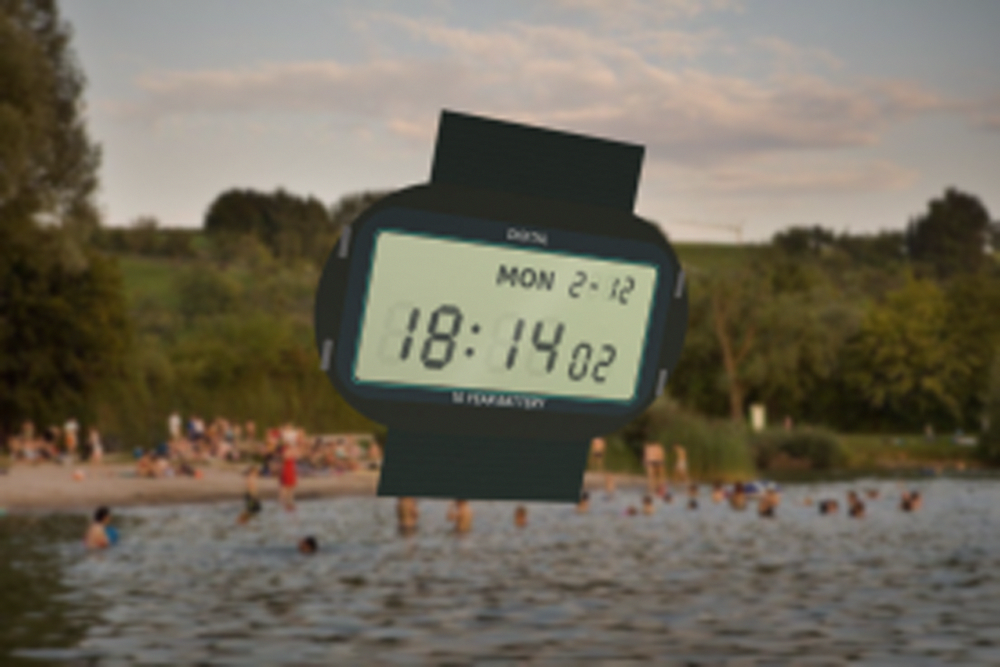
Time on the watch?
18:14:02
